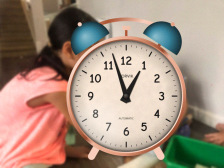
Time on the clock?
12:57
